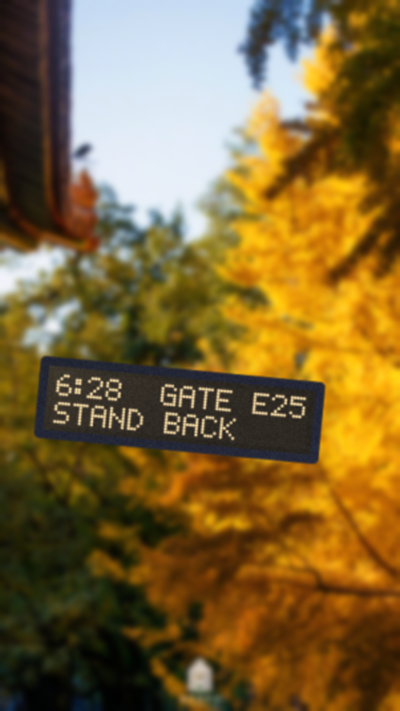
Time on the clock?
6:28
